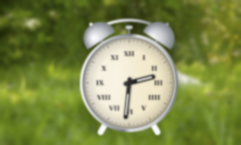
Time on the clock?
2:31
